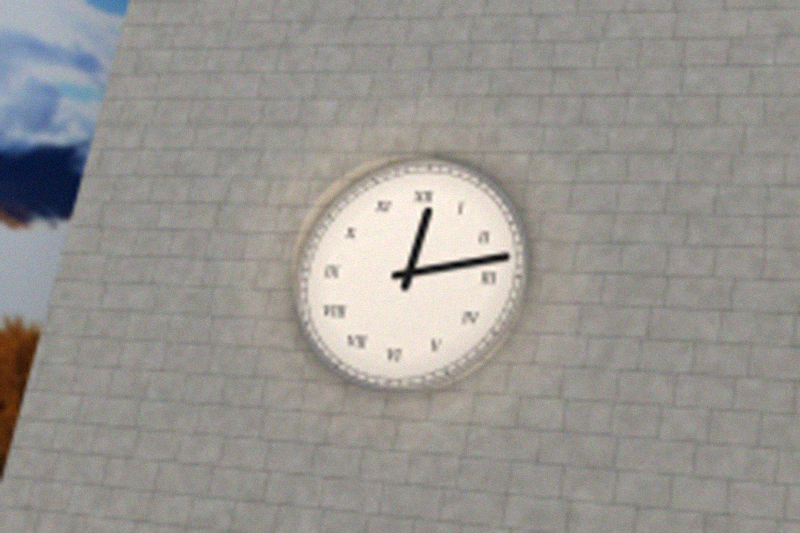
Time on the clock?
12:13
